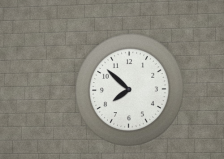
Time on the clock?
7:52
